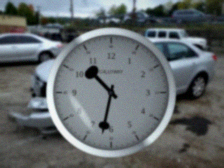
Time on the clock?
10:32
